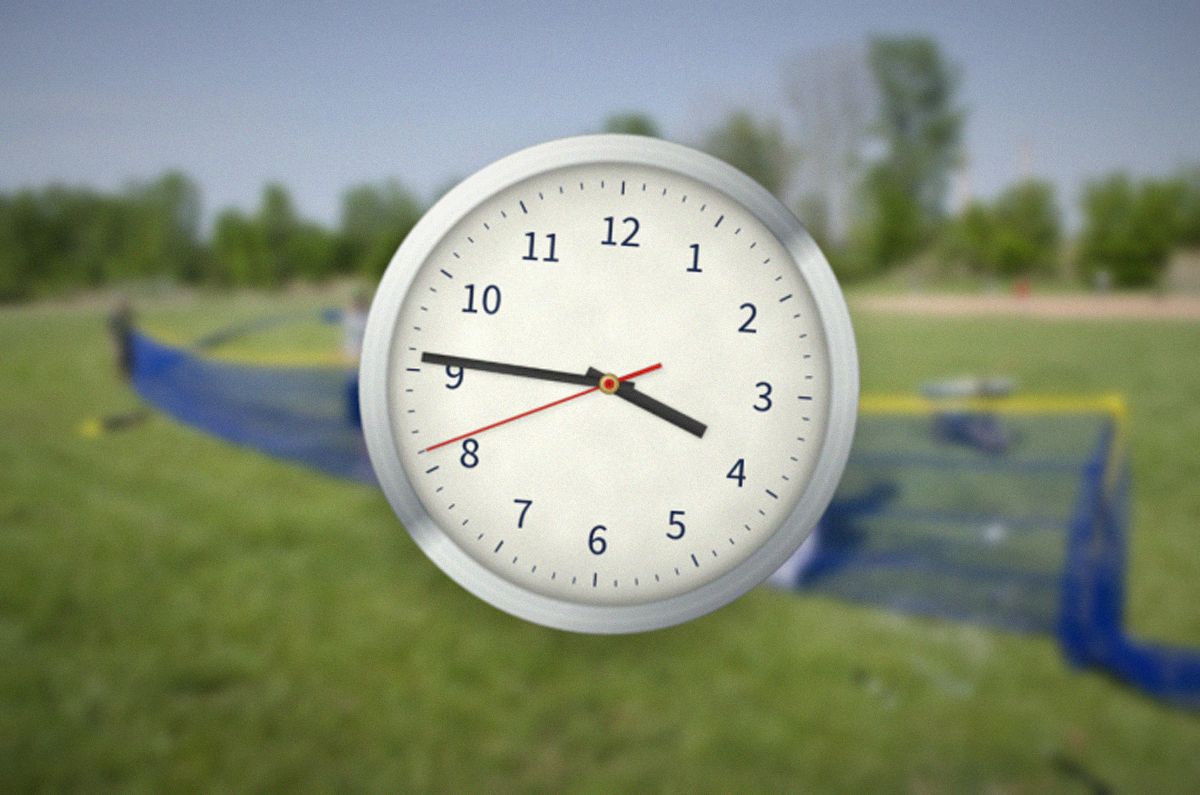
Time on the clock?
3:45:41
